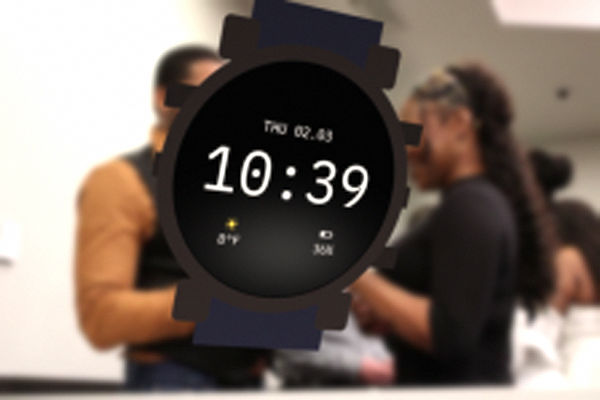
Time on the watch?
10:39
